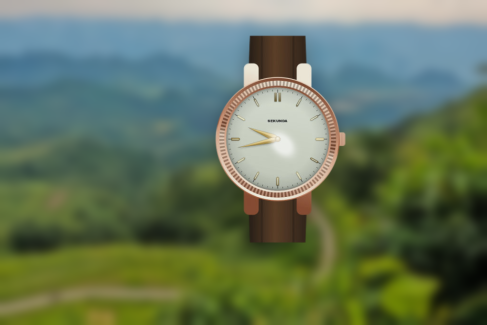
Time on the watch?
9:43
